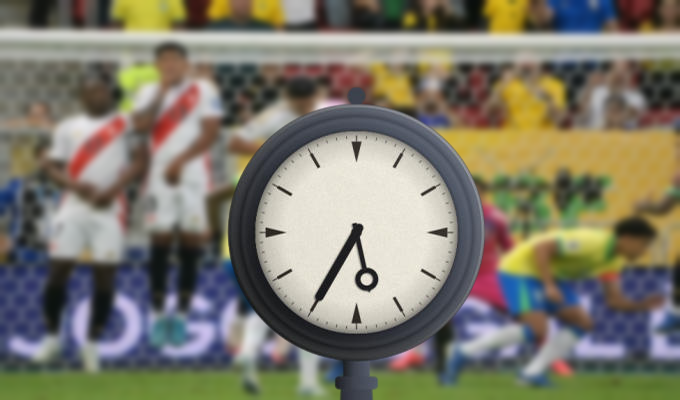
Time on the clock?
5:35
